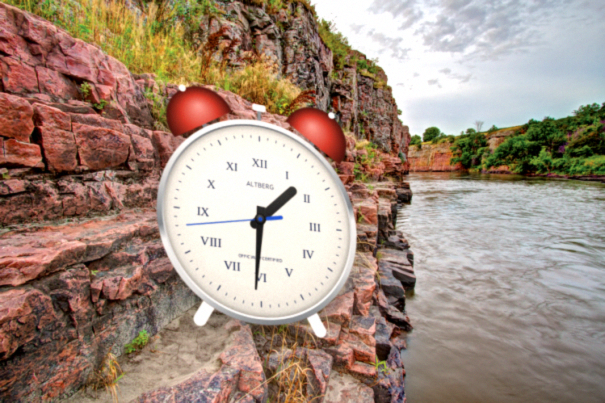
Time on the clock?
1:30:43
